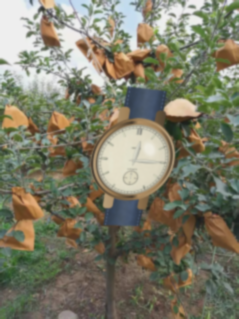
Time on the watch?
12:15
